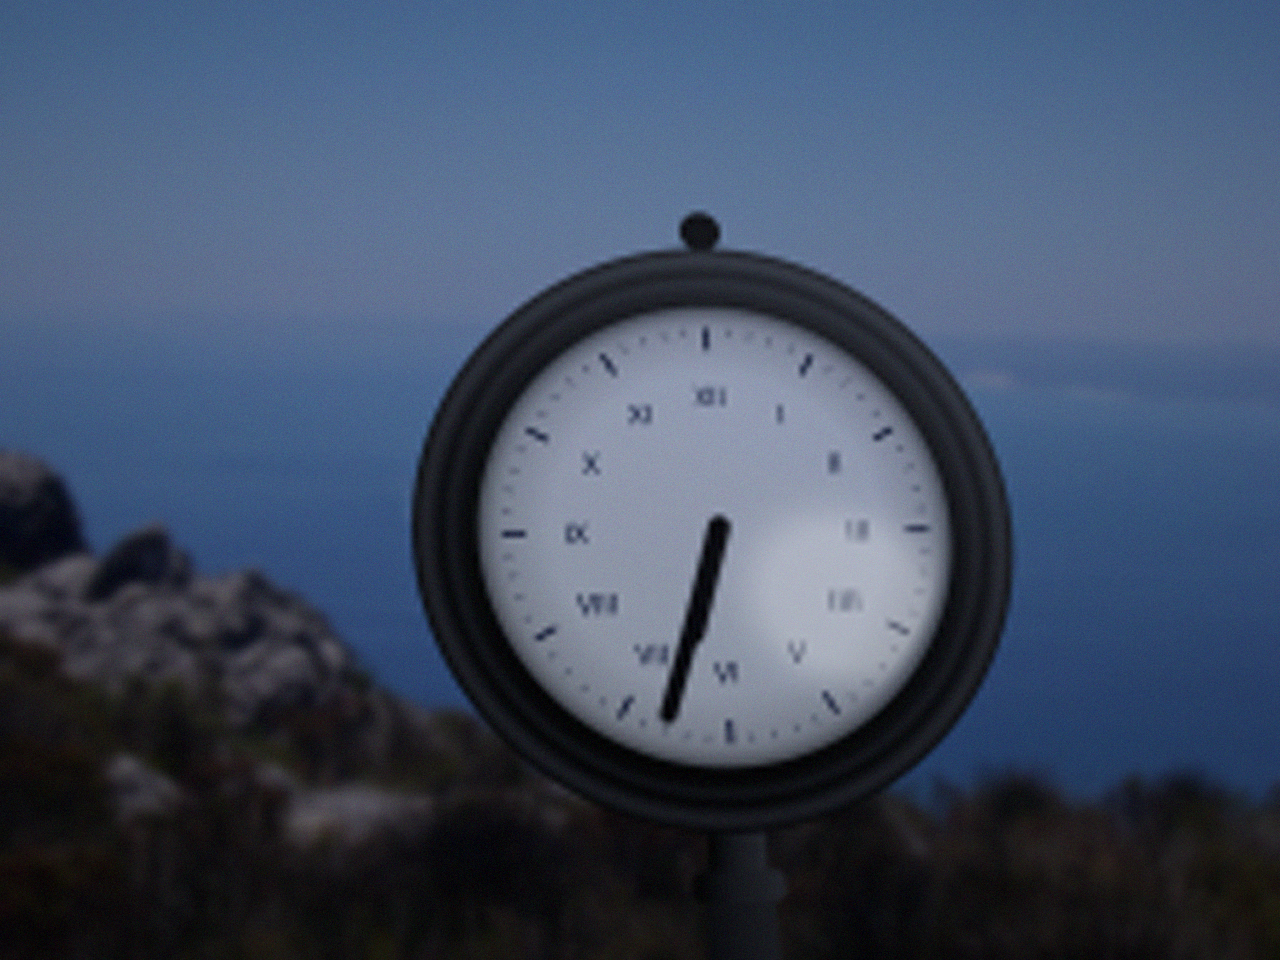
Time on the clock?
6:33
